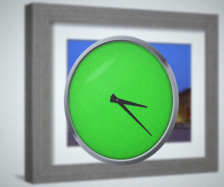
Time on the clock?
3:22
